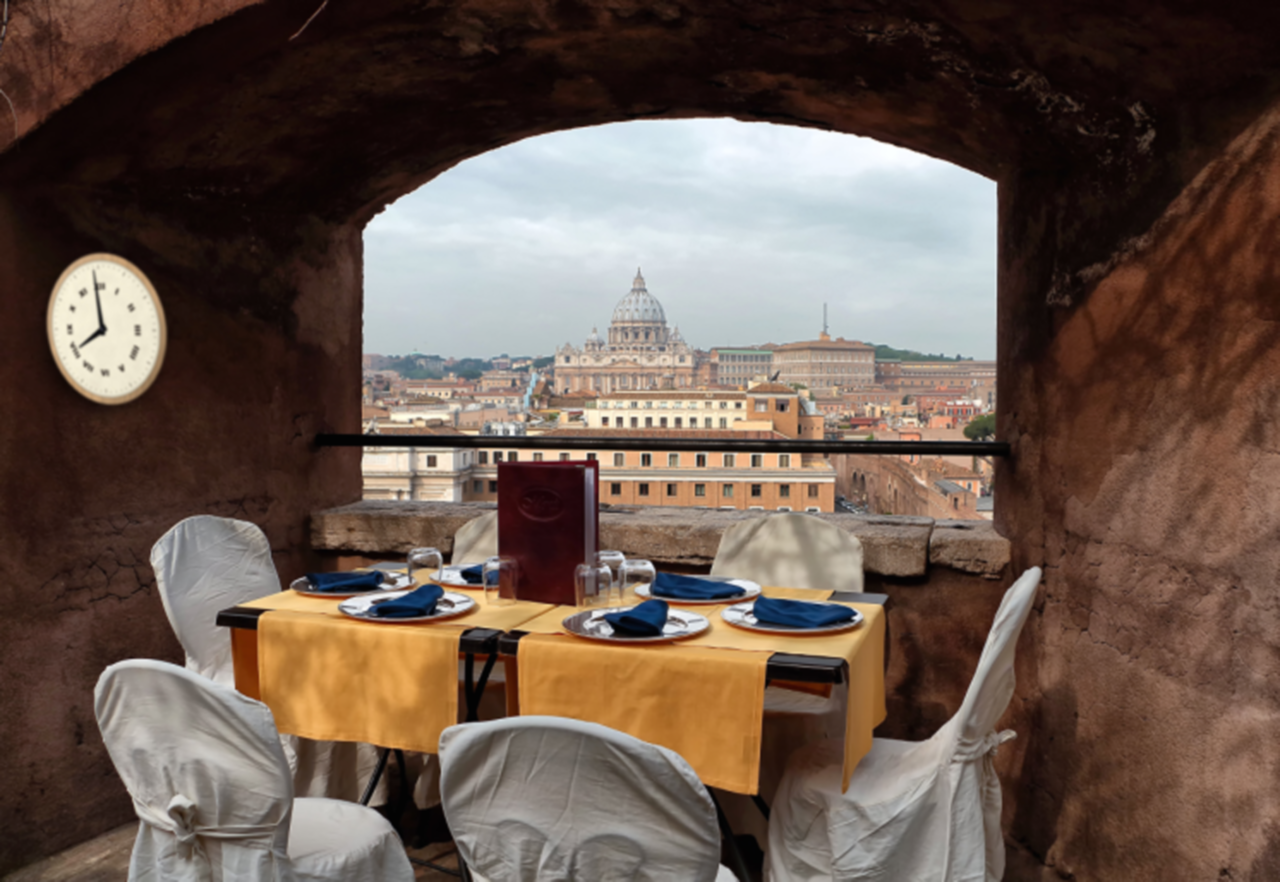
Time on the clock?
7:59
